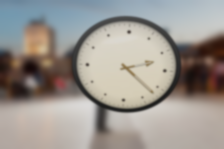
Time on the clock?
2:22
